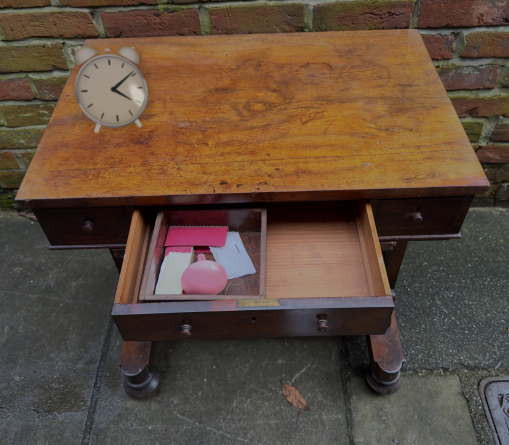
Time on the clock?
4:09
